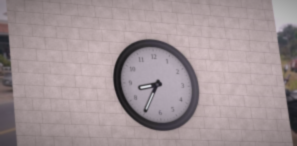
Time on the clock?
8:35
